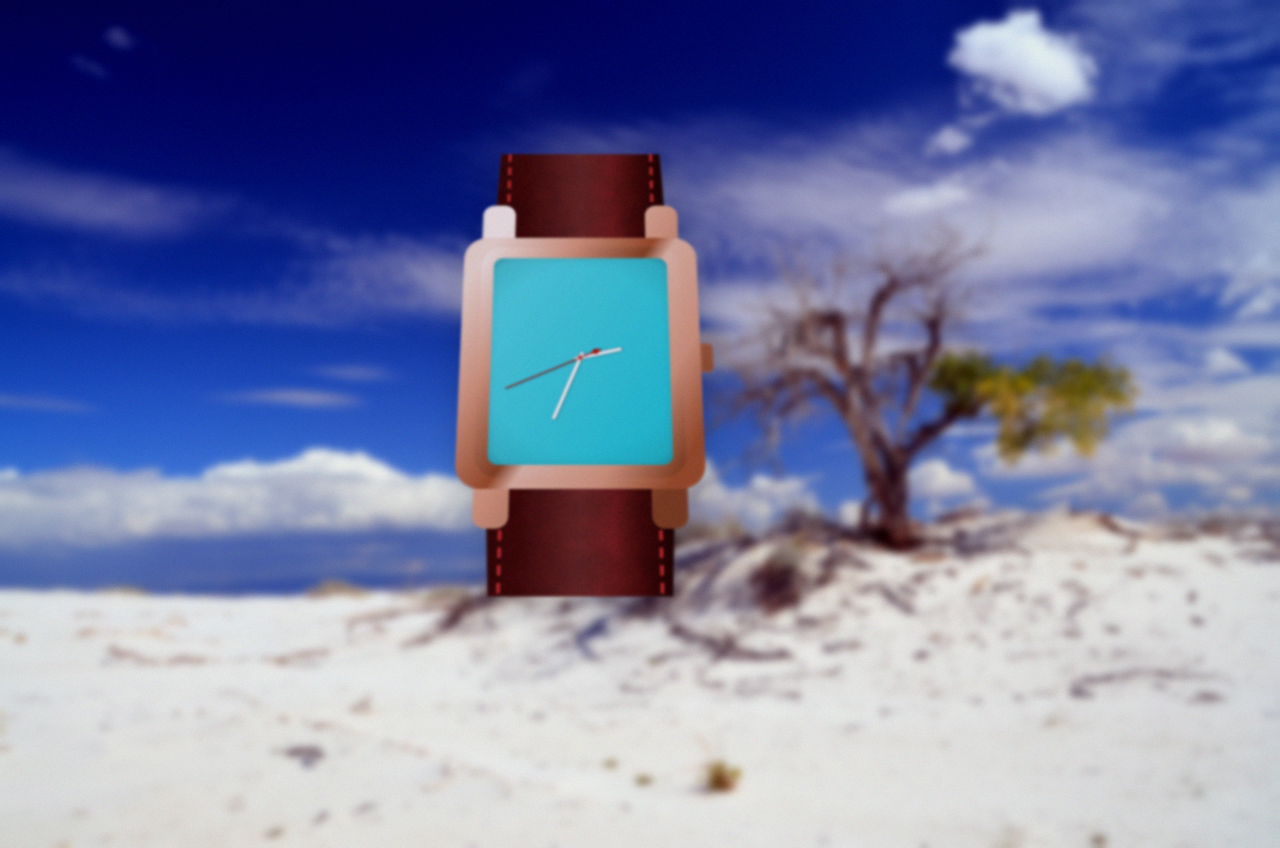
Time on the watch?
2:33:41
